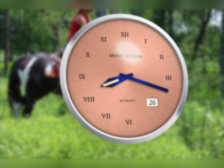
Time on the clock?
8:18
